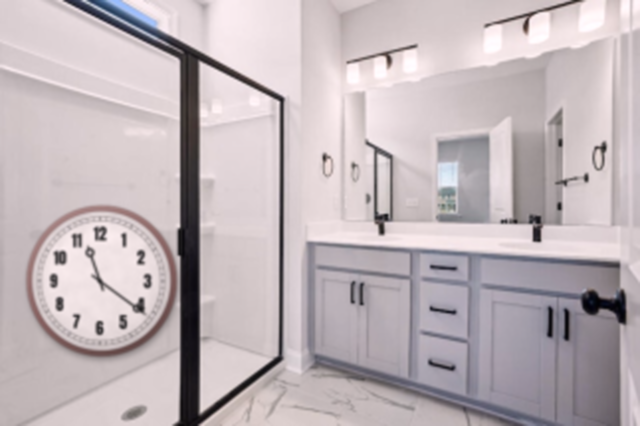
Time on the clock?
11:21
